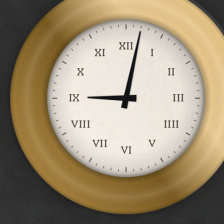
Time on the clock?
9:02
